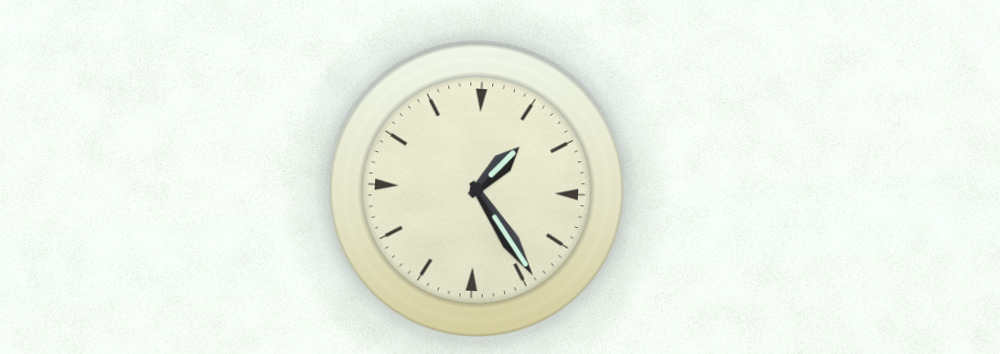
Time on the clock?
1:24
